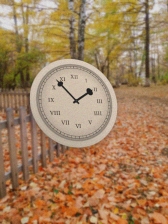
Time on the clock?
1:53
